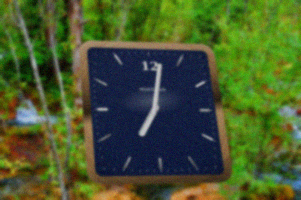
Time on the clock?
7:02
